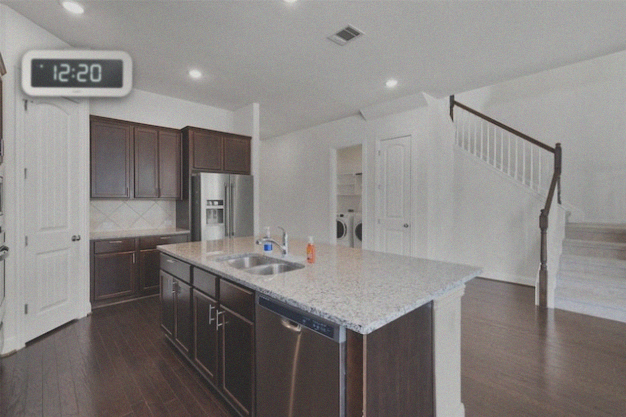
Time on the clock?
12:20
